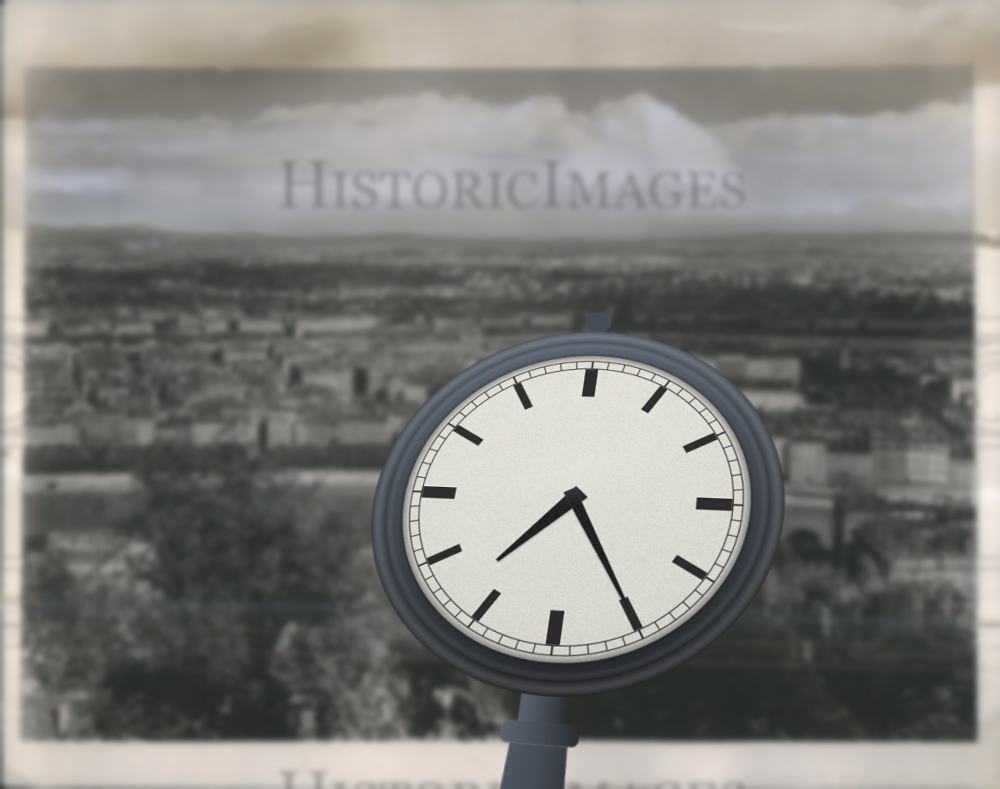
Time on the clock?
7:25
